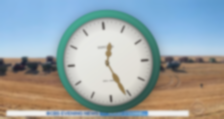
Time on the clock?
12:26
